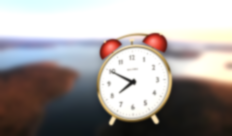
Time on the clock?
7:50
